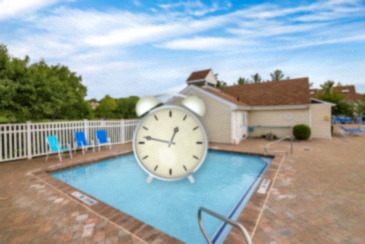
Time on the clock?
12:47
